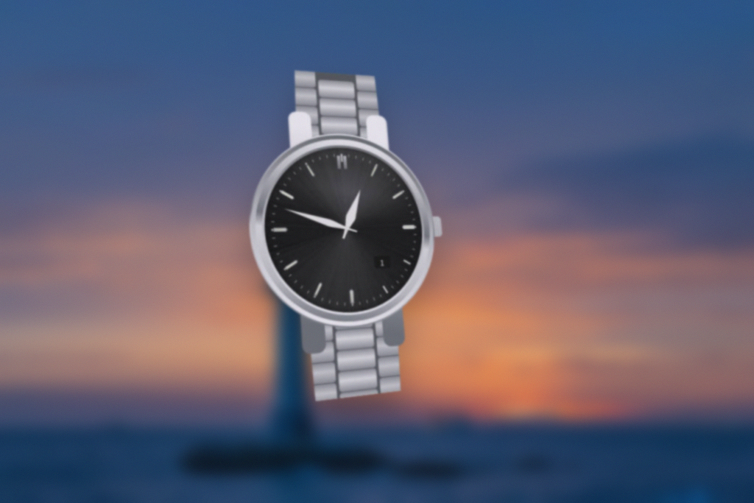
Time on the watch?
12:48
